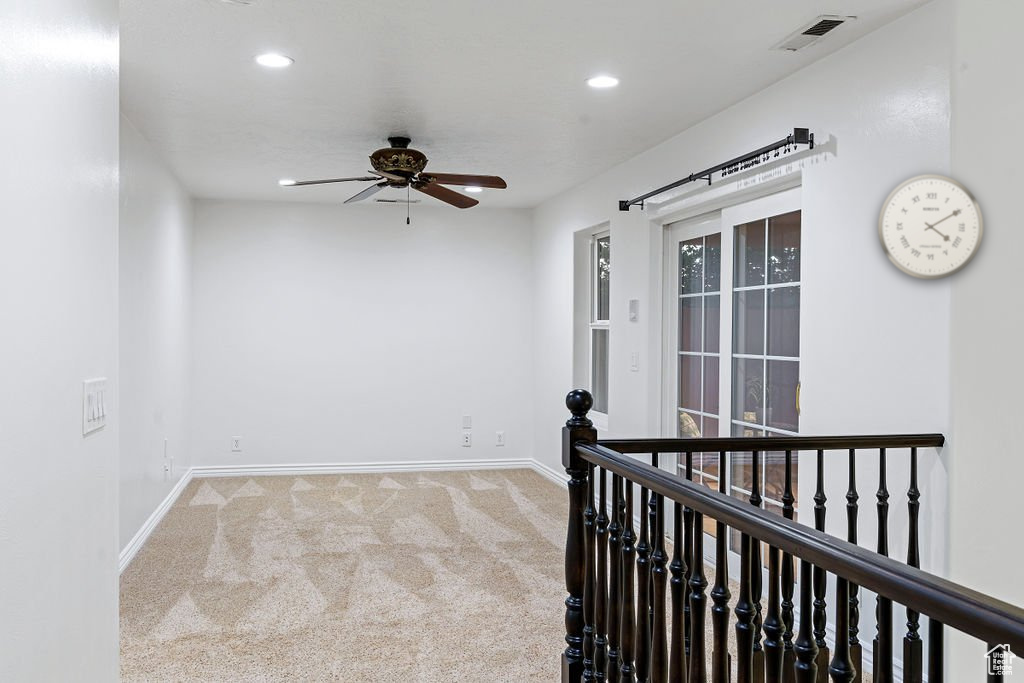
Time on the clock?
4:10
